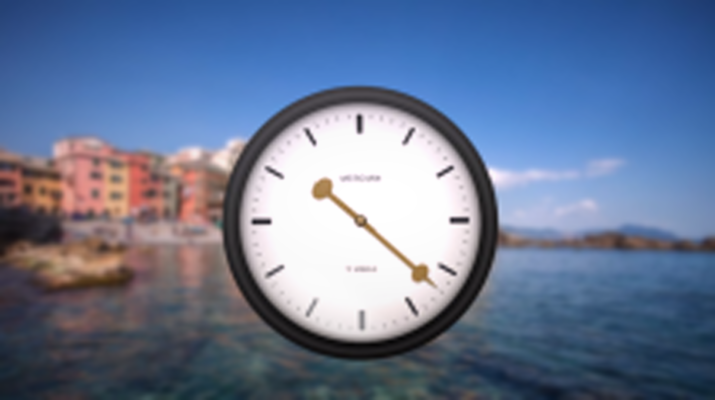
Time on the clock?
10:22
